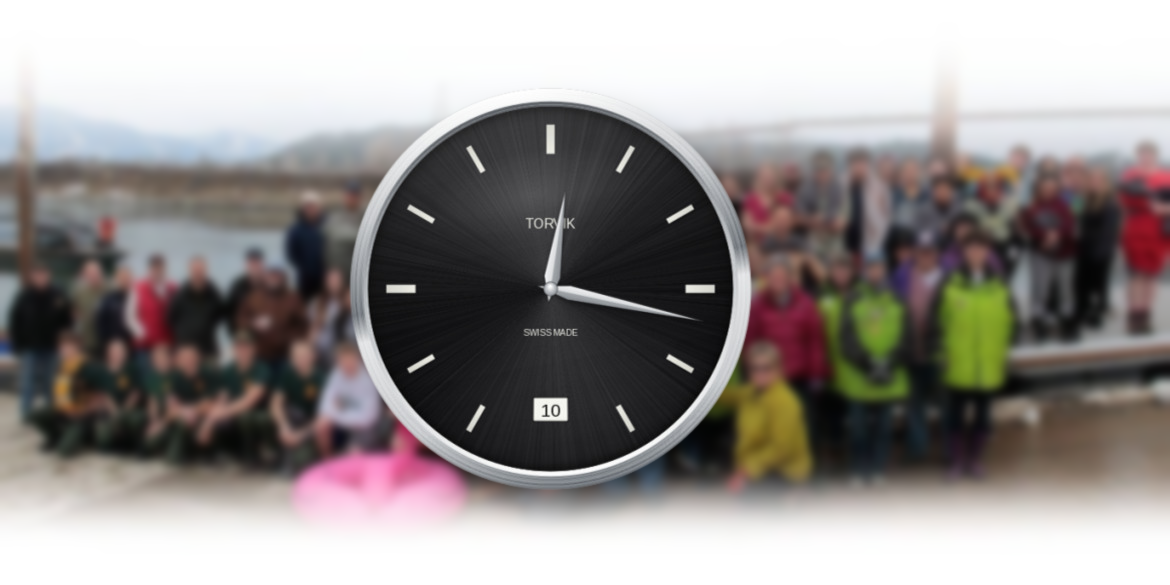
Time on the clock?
12:17
